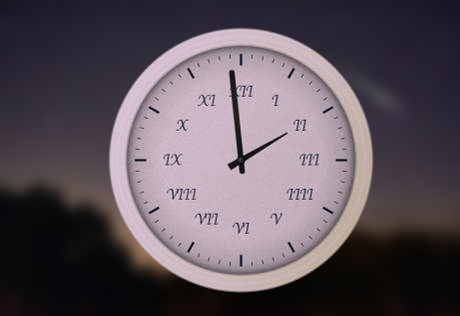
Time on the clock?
1:59
